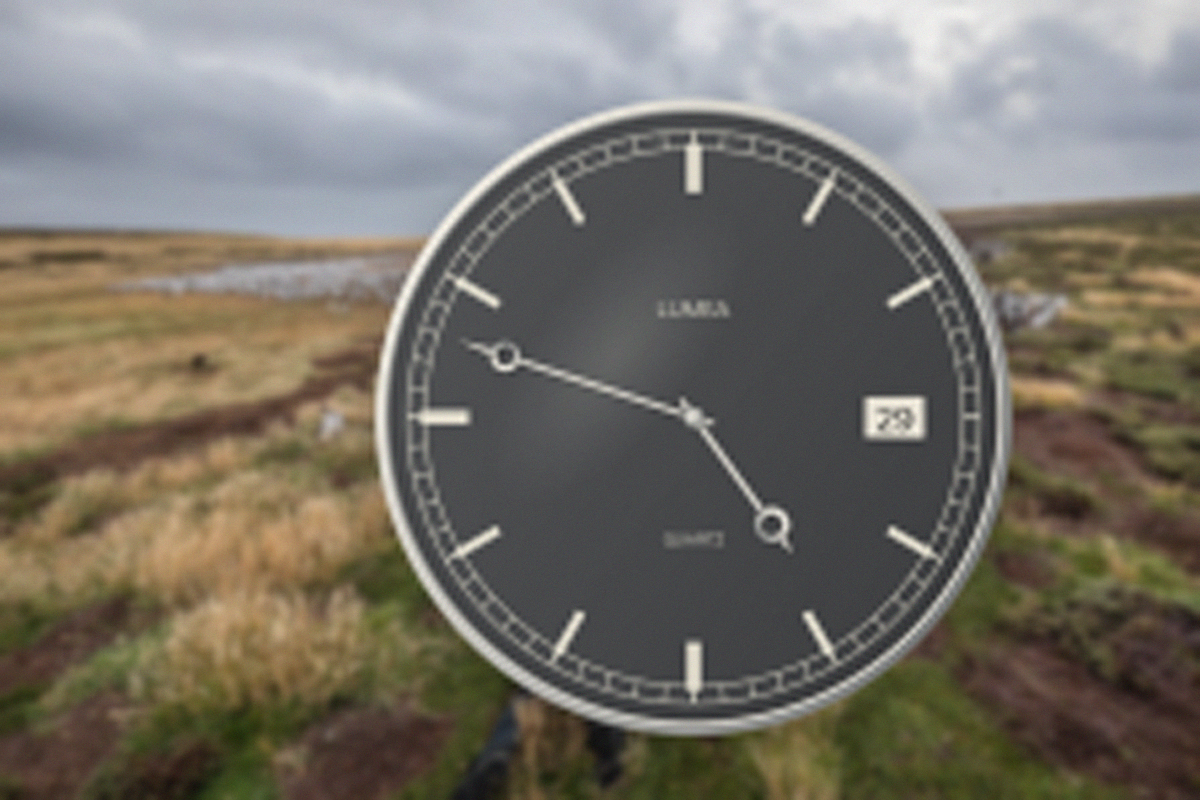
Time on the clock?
4:48
